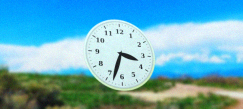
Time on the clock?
3:33
